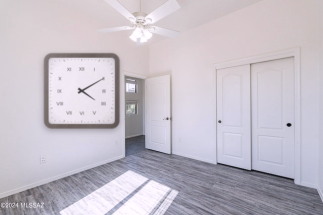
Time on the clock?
4:10
